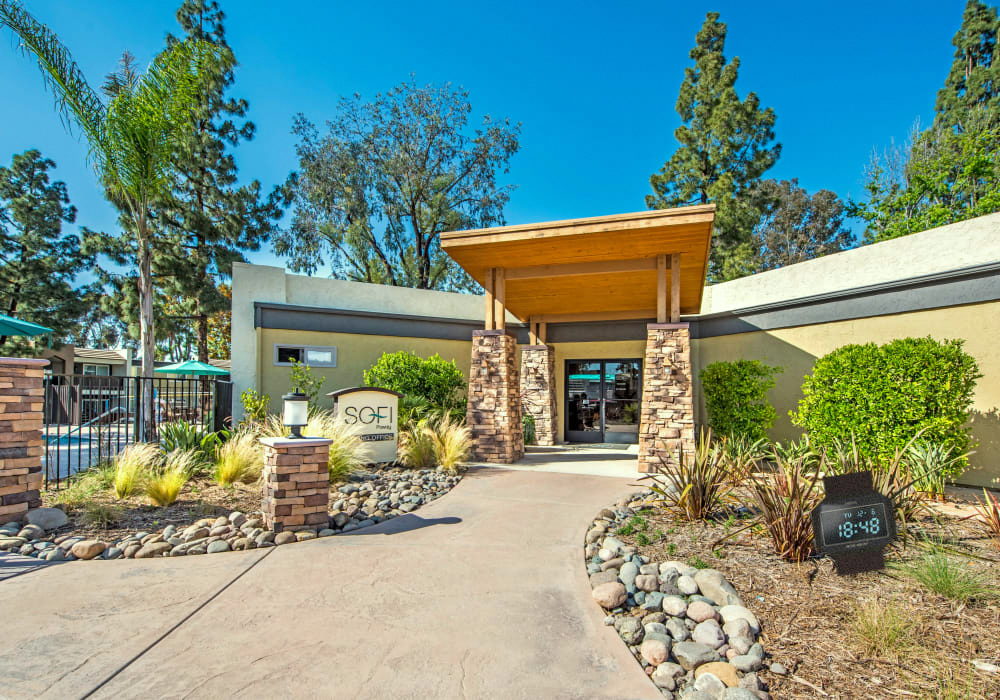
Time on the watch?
18:48
